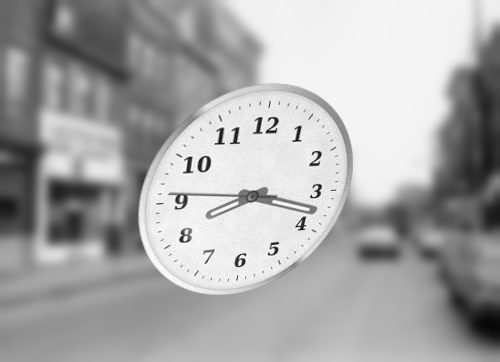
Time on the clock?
8:17:46
